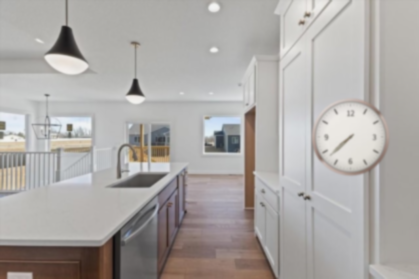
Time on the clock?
7:38
